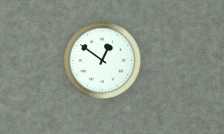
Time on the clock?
12:51
